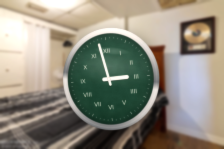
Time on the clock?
2:58
